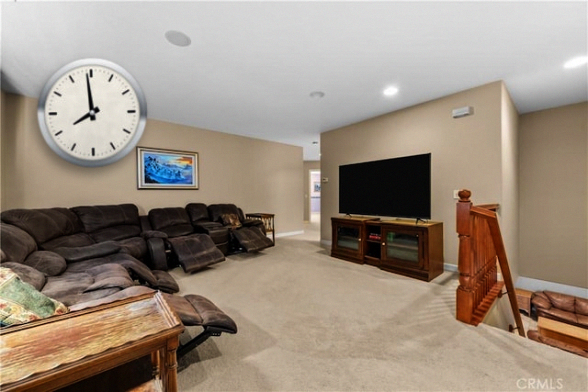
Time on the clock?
7:59
